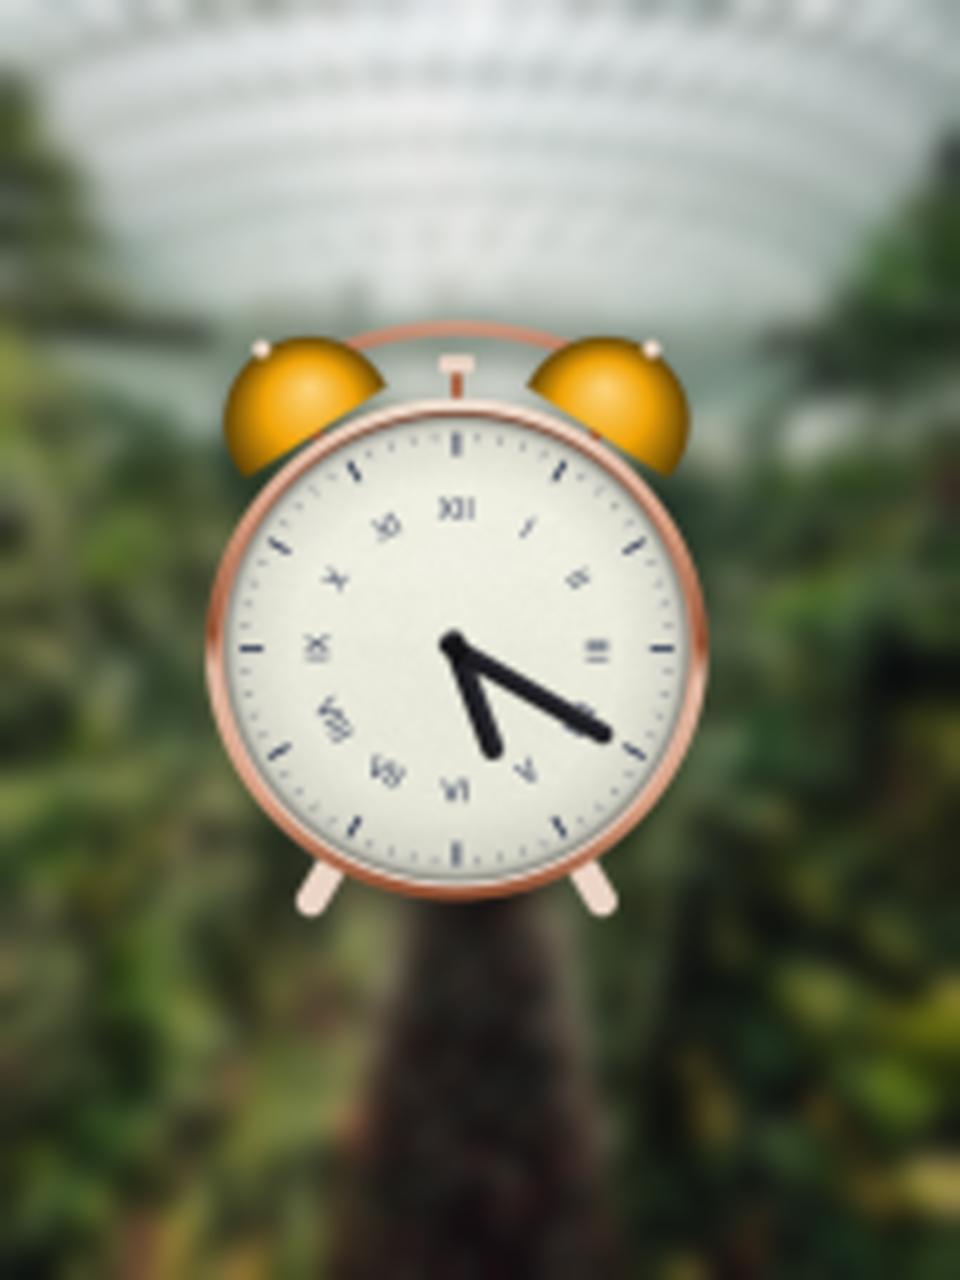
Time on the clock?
5:20
